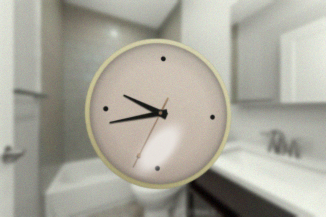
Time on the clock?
9:42:34
